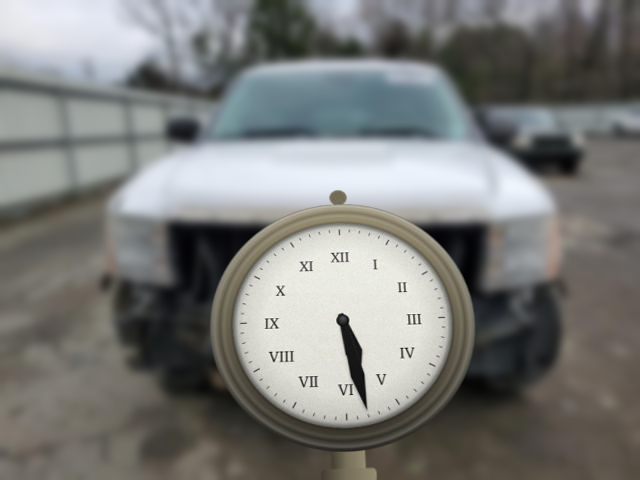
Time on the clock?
5:28
